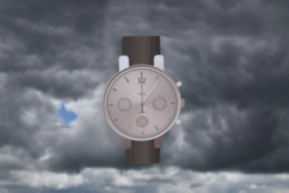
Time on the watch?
10:06
